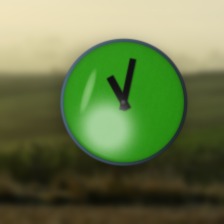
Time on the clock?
11:02
